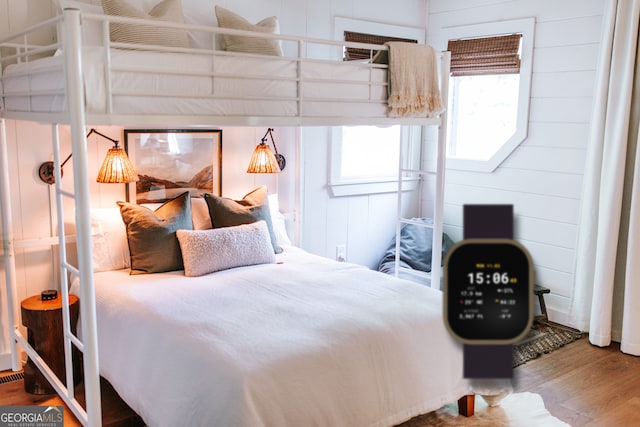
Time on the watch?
15:06
